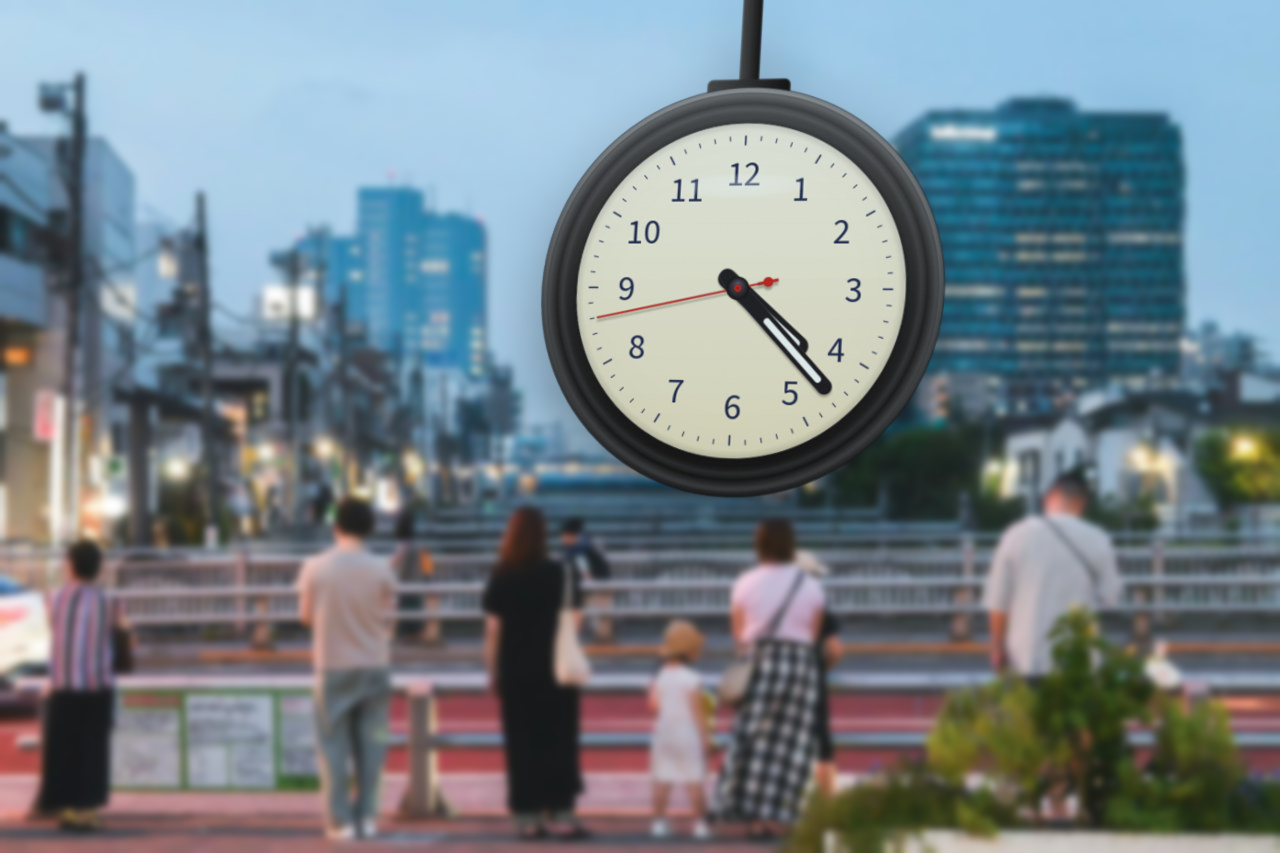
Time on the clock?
4:22:43
